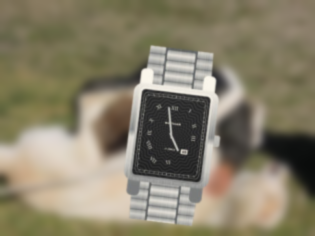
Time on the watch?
4:58
